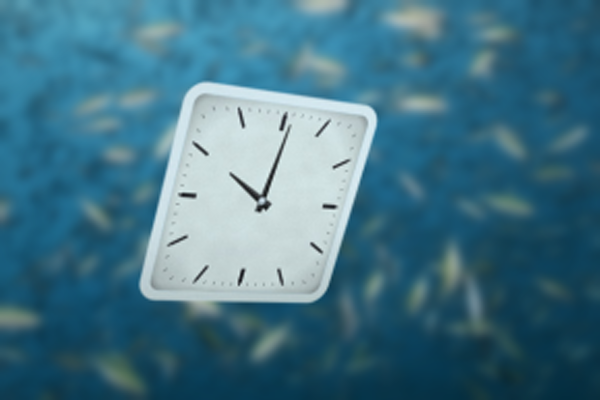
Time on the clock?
10:01
